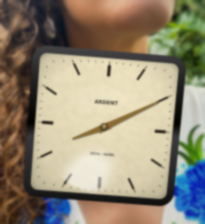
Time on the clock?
8:10
